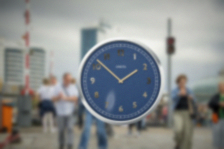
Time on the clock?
1:52
